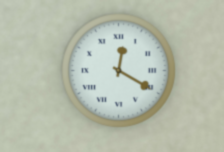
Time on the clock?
12:20
